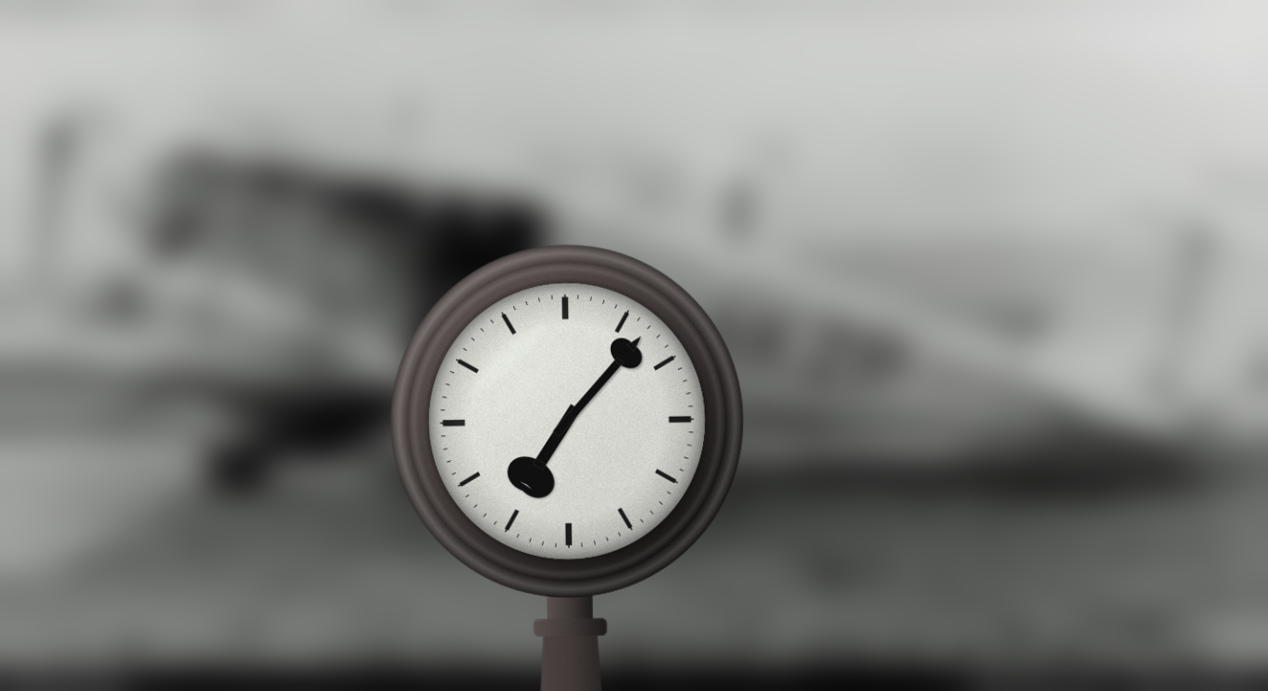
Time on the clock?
7:07
